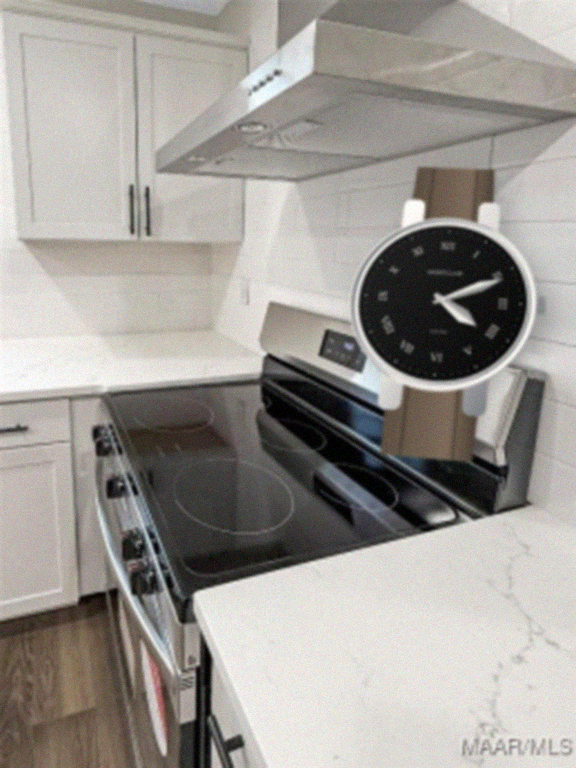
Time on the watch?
4:11
